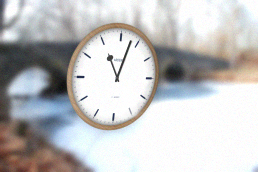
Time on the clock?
11:03
